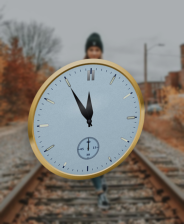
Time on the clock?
11:55
